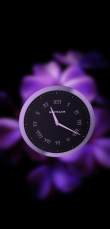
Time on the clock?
11:20
